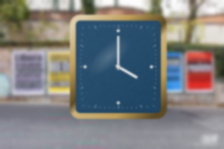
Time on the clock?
4:00
